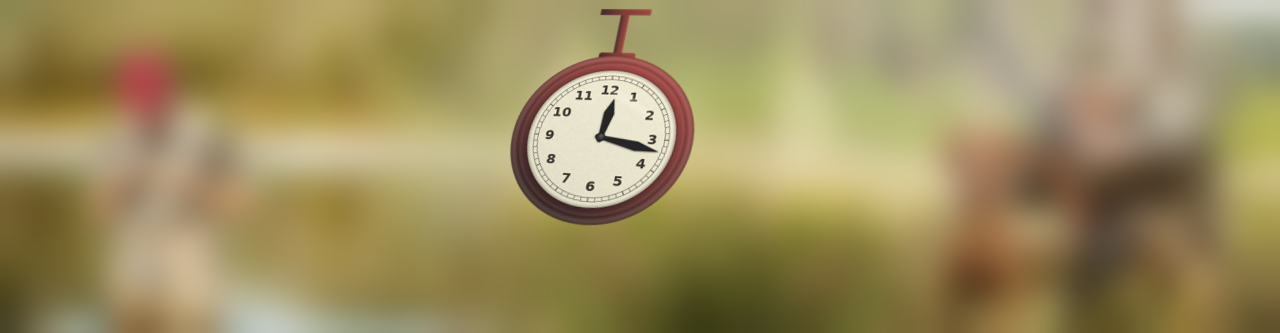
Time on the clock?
12:17
